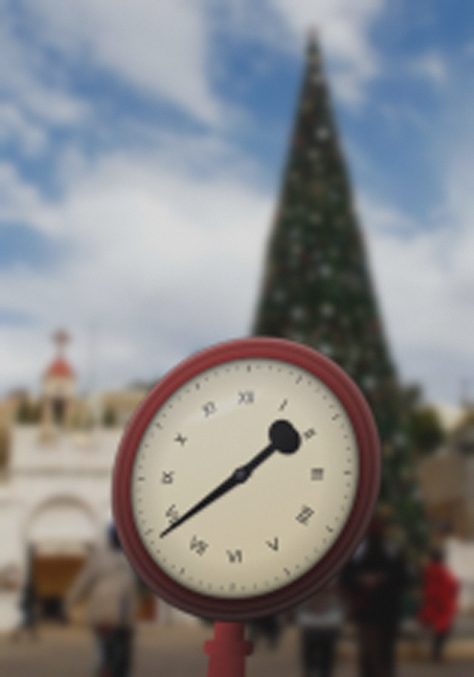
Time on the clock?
1:39
